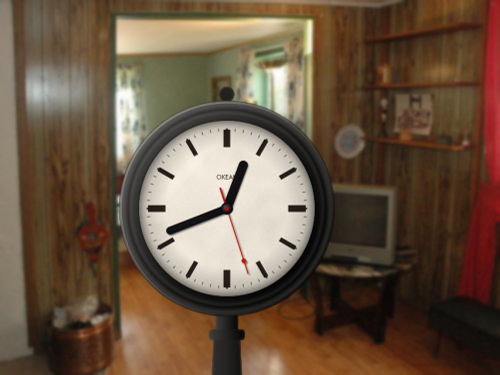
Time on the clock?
12:41:27
